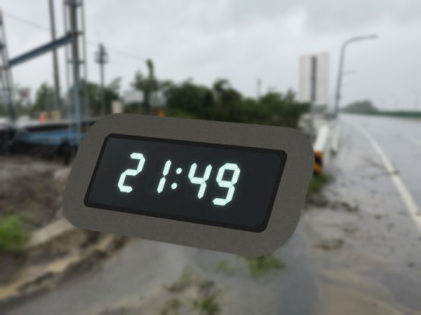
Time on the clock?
21:49
